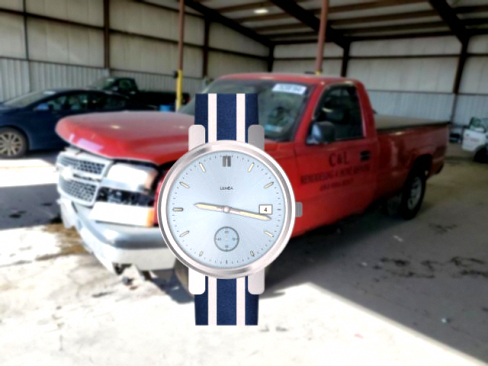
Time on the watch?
9:17
